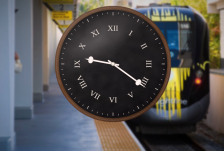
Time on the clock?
9:21
